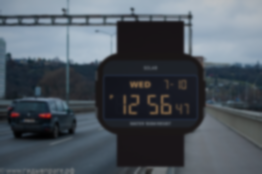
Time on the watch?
12:56
